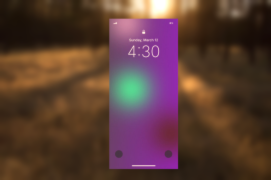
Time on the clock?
4:30
